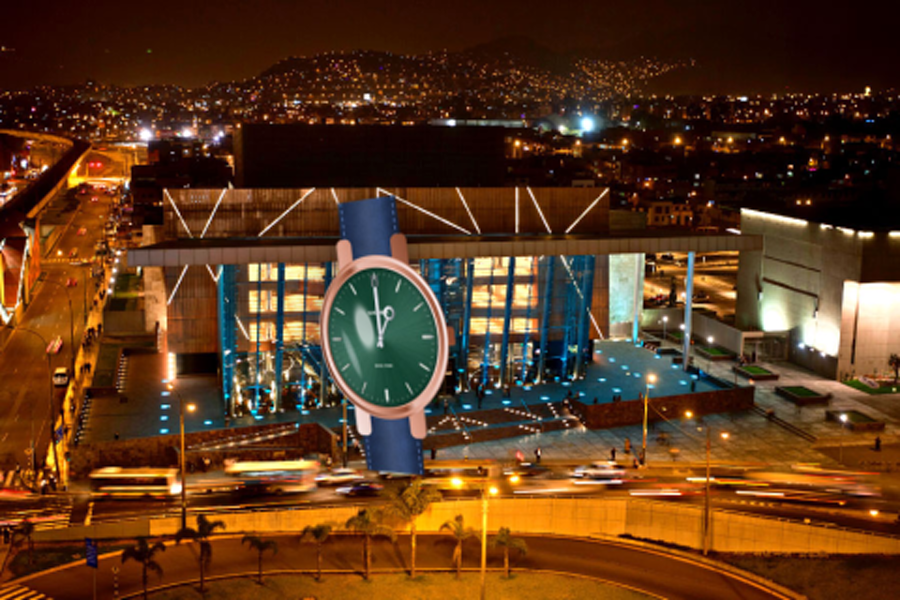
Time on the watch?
1:00
